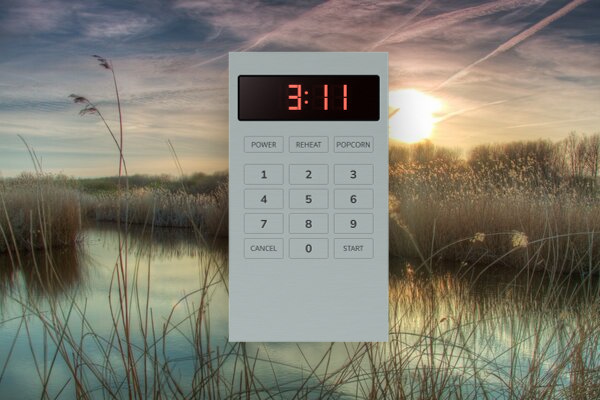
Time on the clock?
3:11
